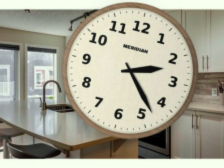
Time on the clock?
2:23
